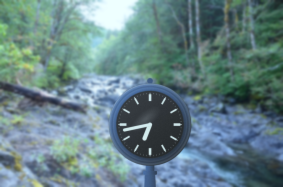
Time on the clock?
6:43
